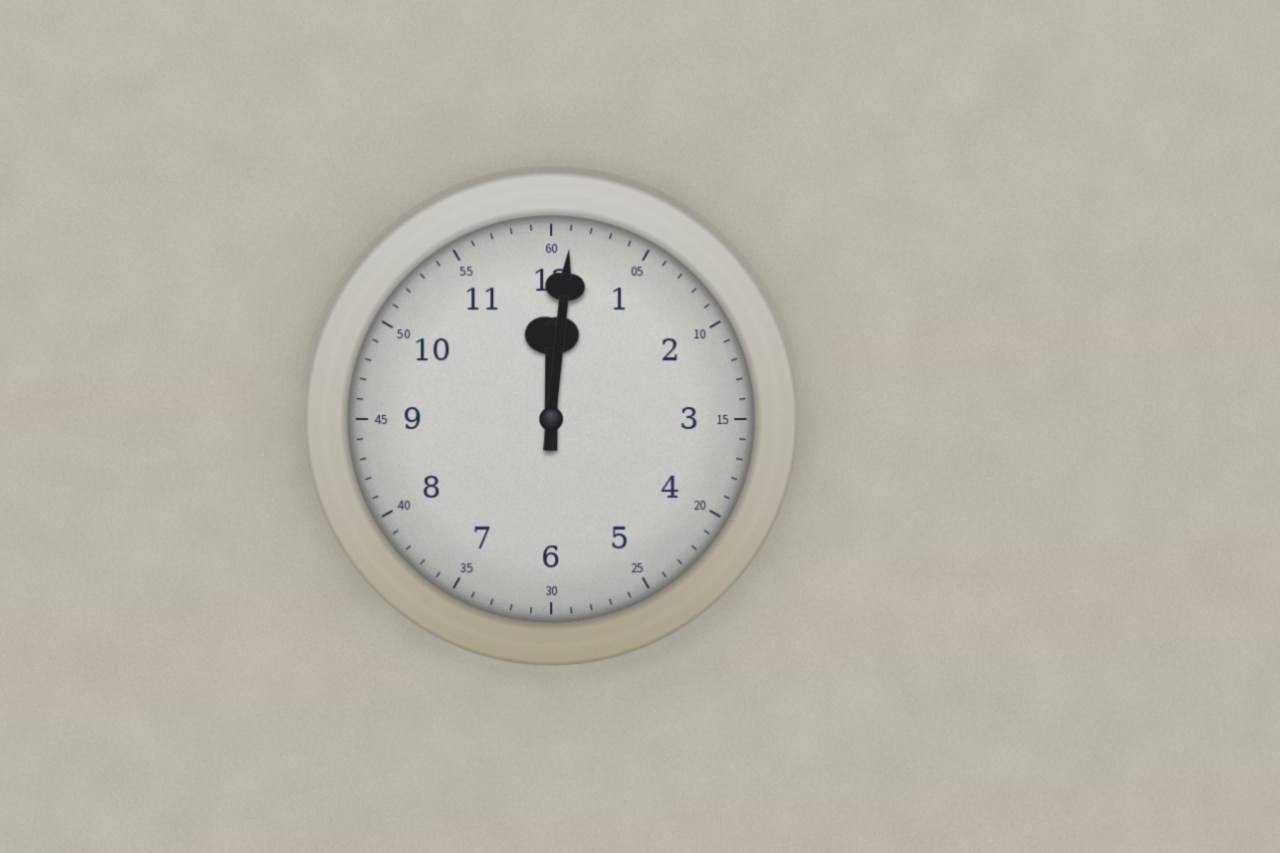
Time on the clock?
12:01
